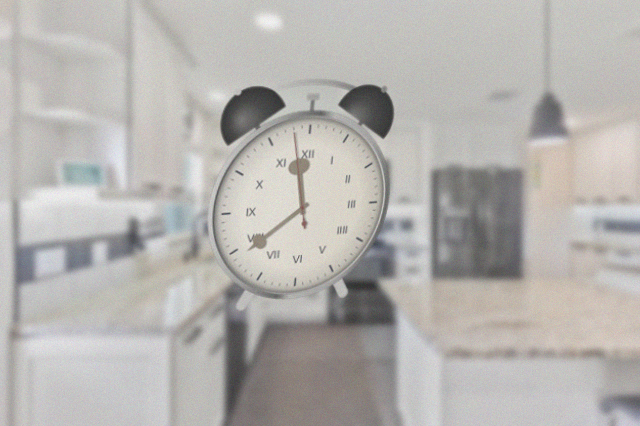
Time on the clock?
11:38:58
